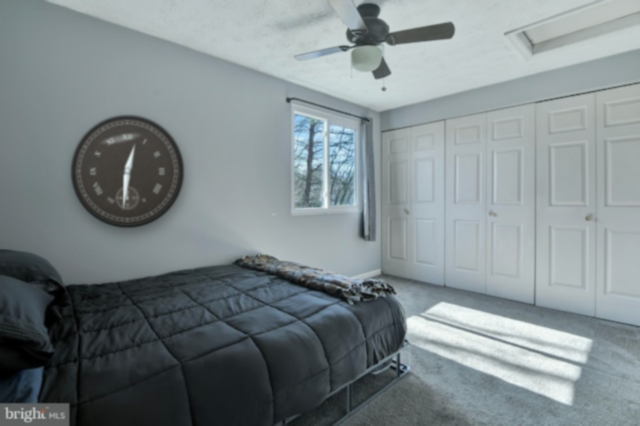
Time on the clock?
12:31
